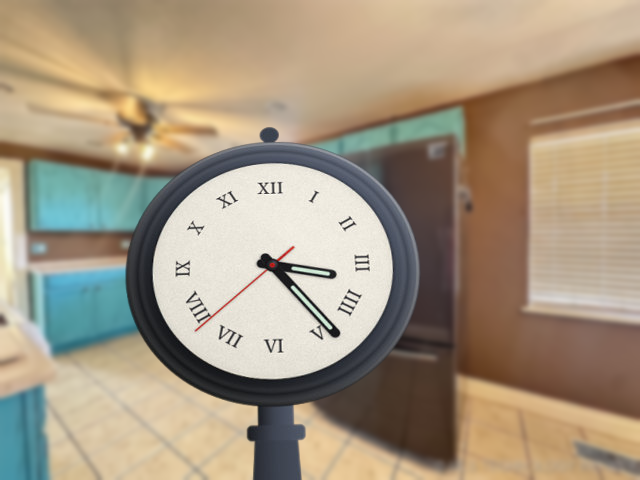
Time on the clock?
3:23:38
